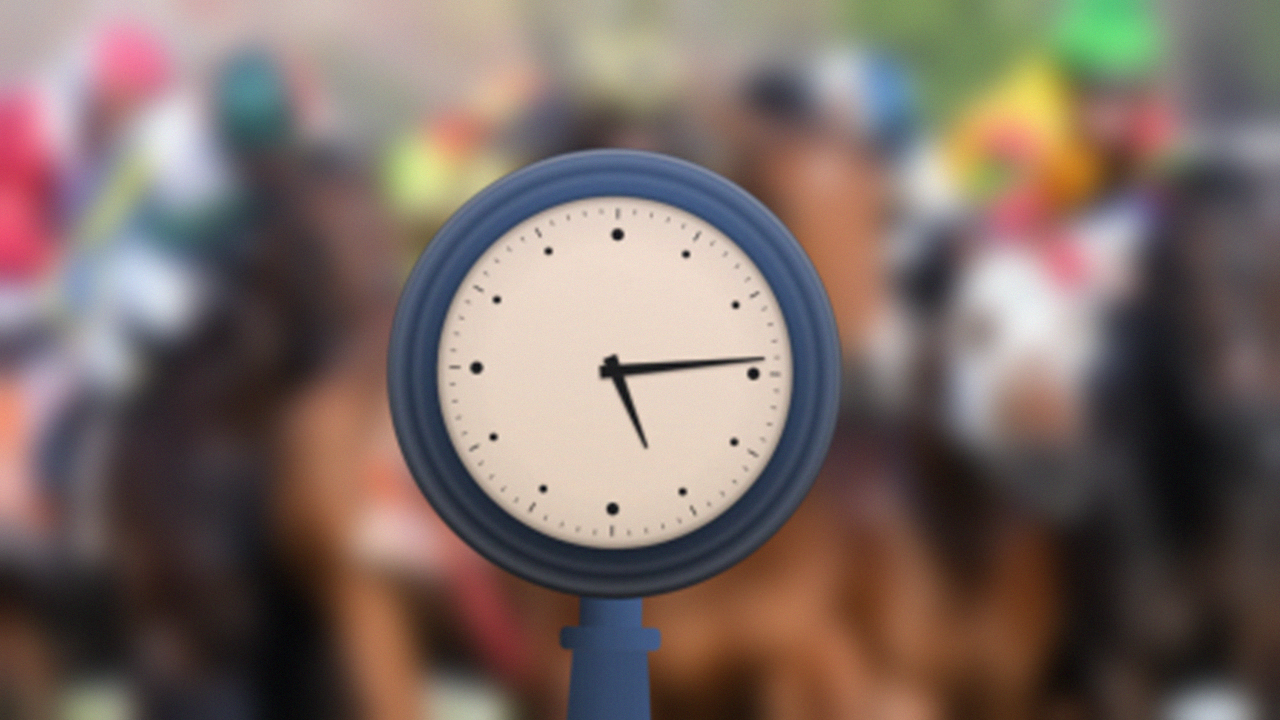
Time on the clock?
5:14
